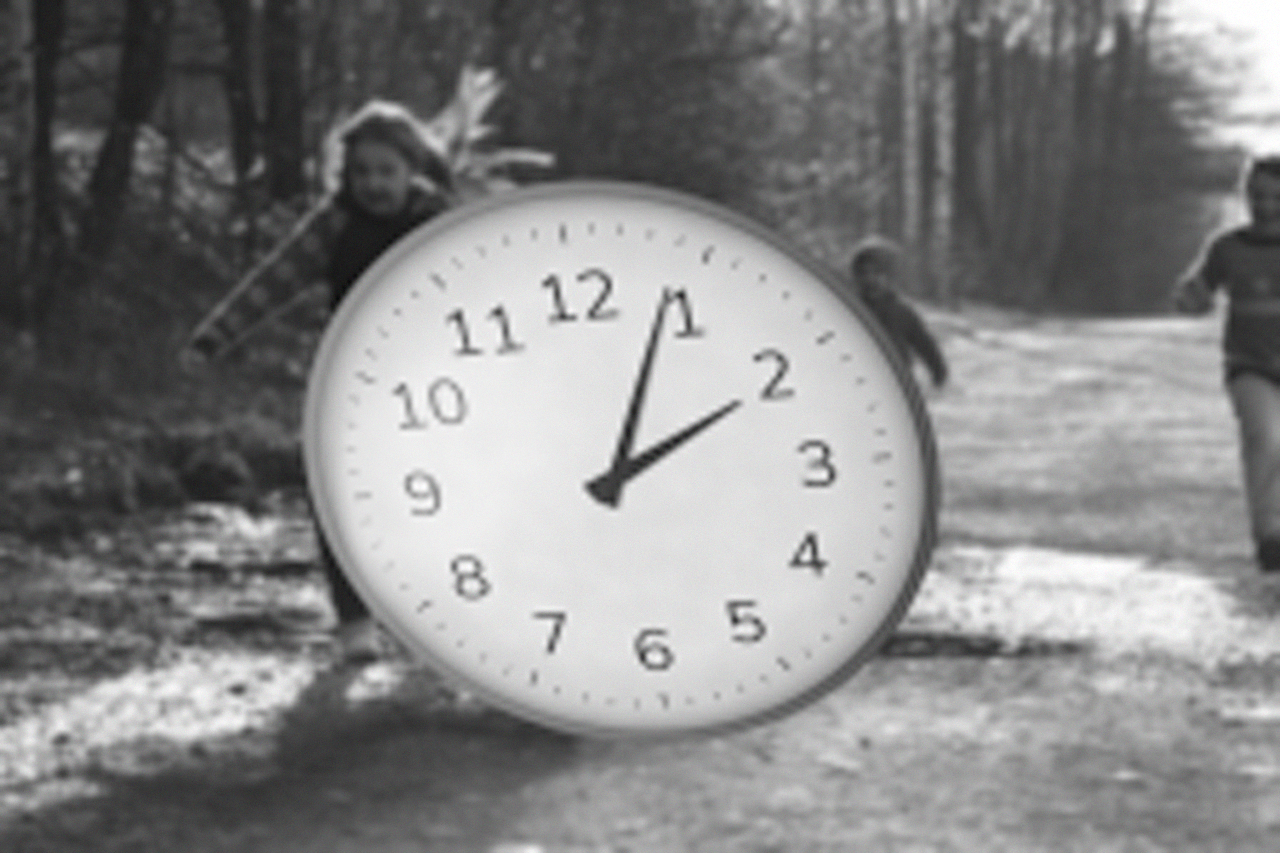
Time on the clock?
2:04
